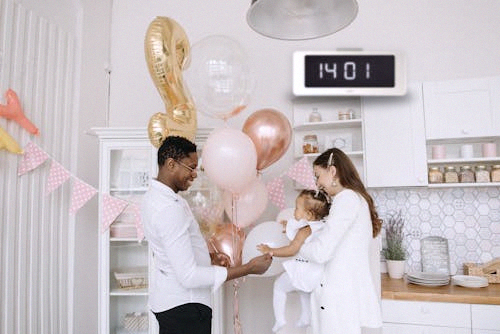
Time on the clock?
14:01
